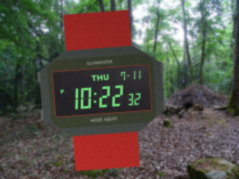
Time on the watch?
10:22:32
